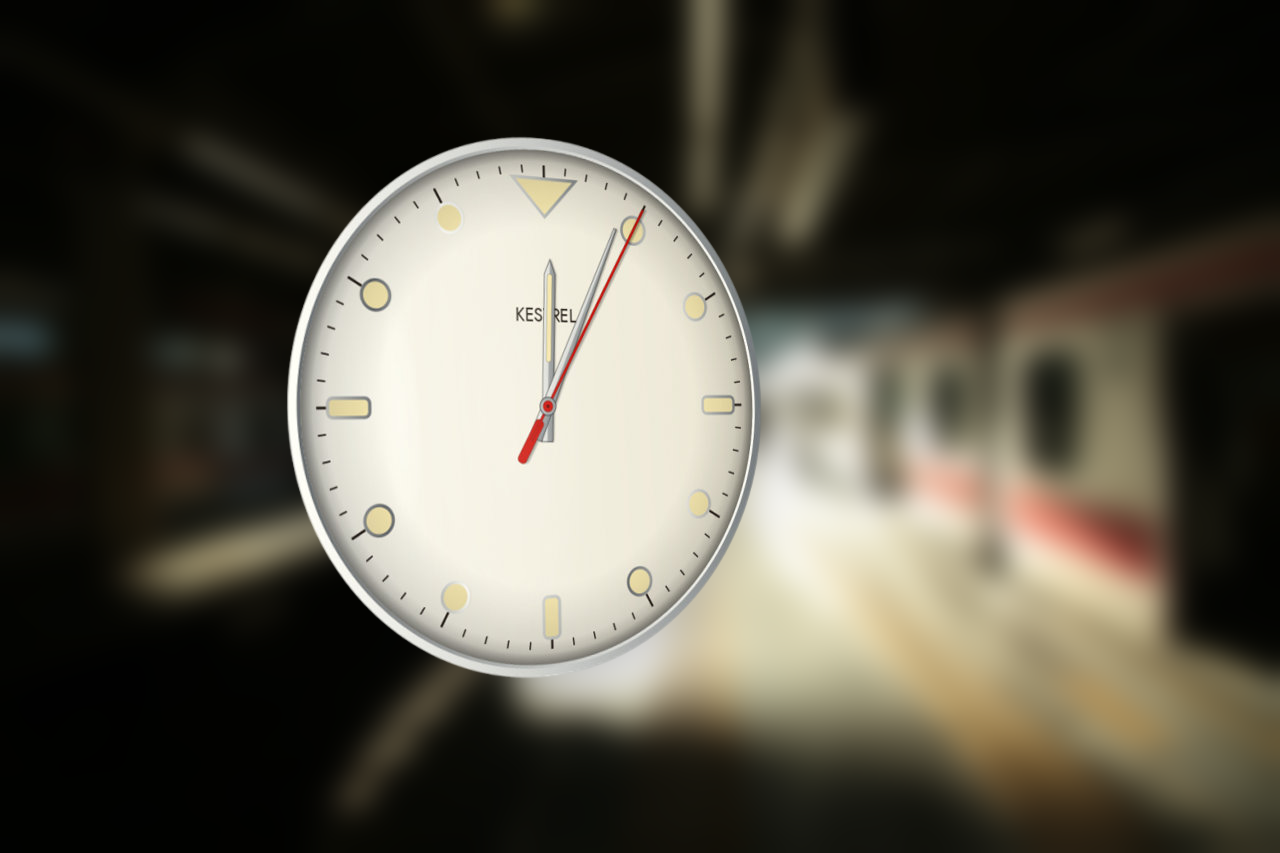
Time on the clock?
12:04:05
